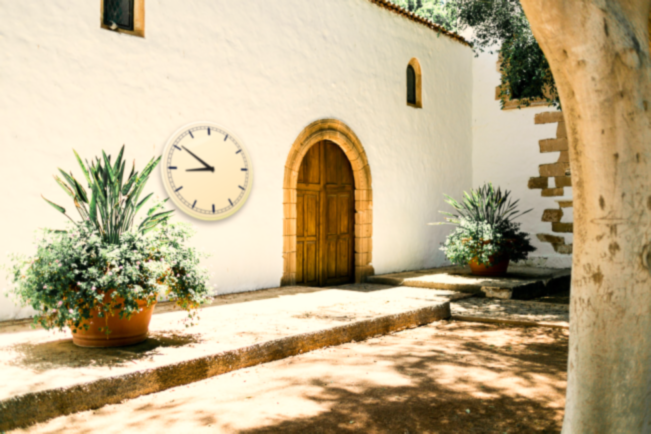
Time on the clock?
8:51
